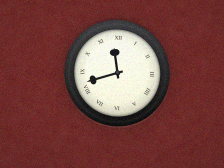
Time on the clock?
11:42
